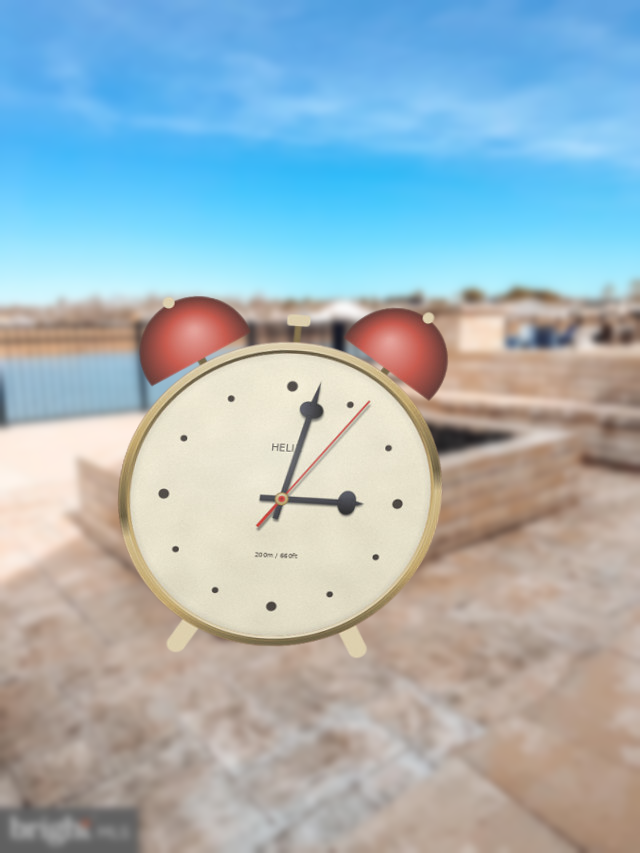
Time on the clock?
3:02:06
